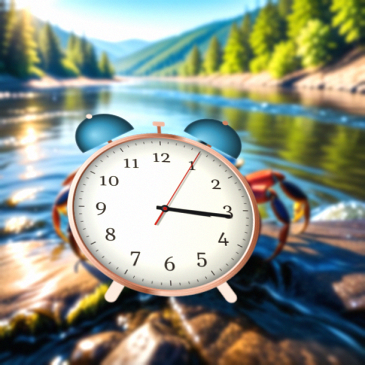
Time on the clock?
3:16:05
